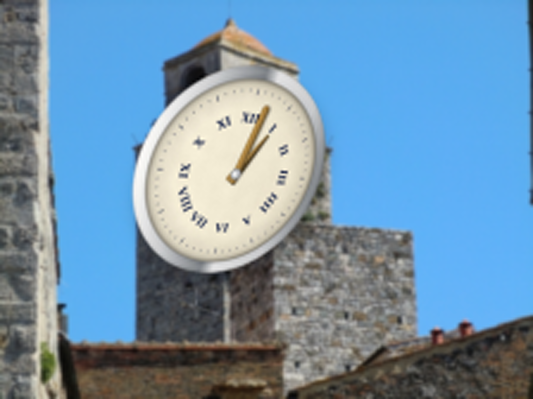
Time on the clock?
1:02
